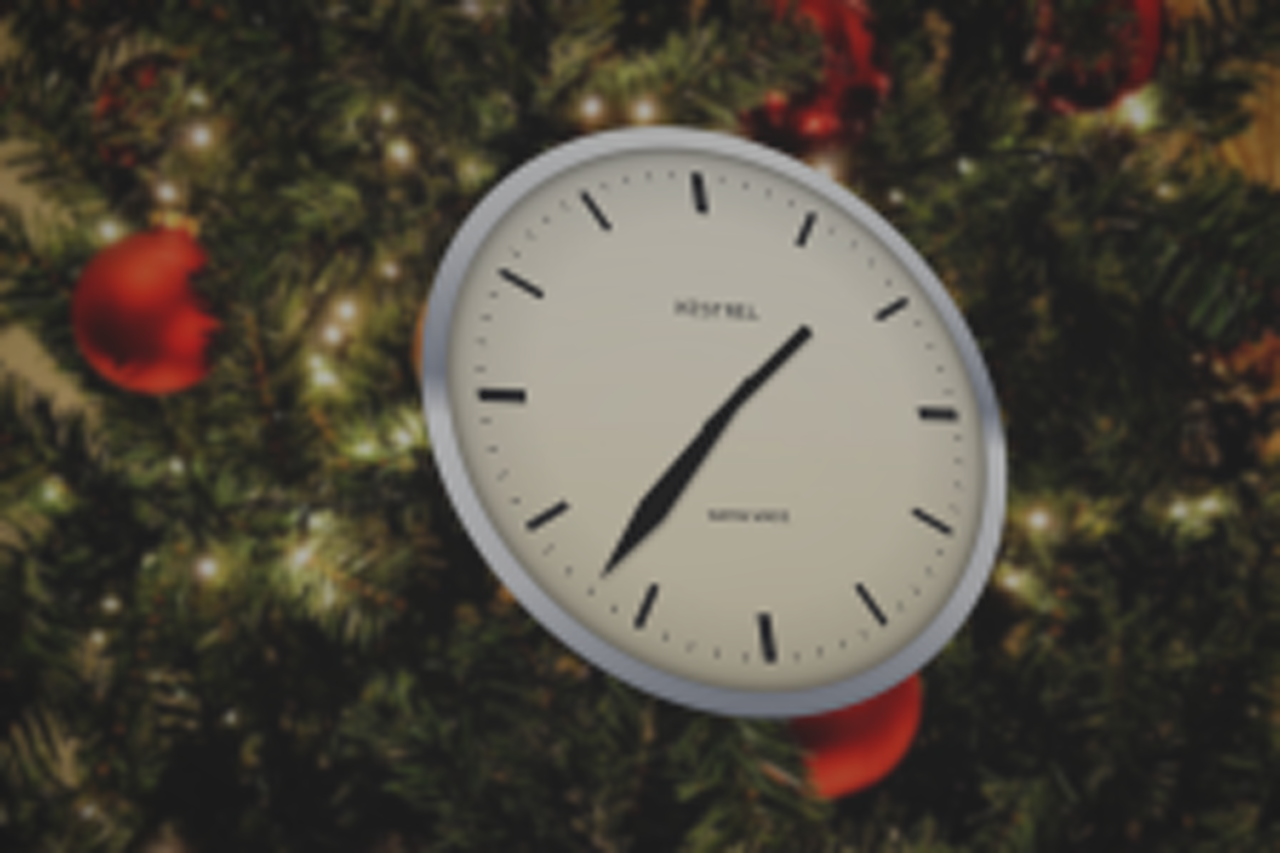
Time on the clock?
1:37
